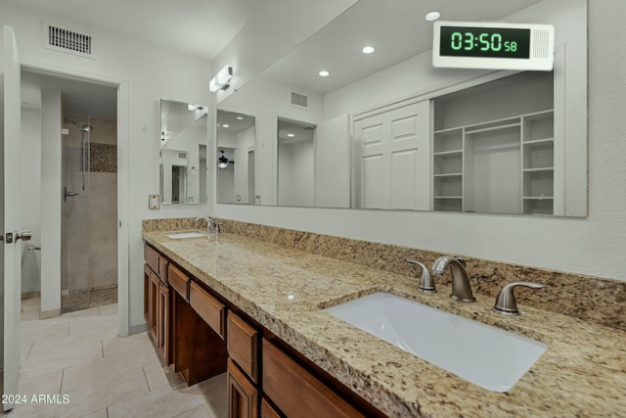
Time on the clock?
3:50:58
